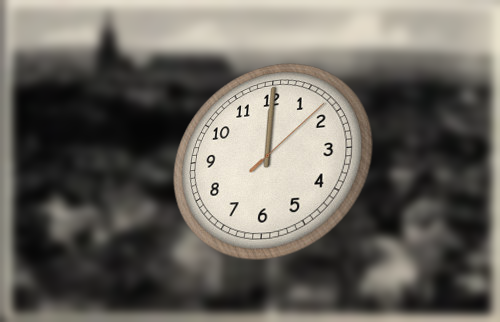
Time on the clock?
12:00:08
